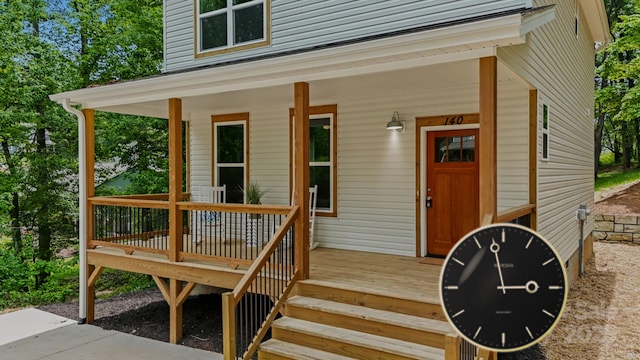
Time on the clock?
2:58
